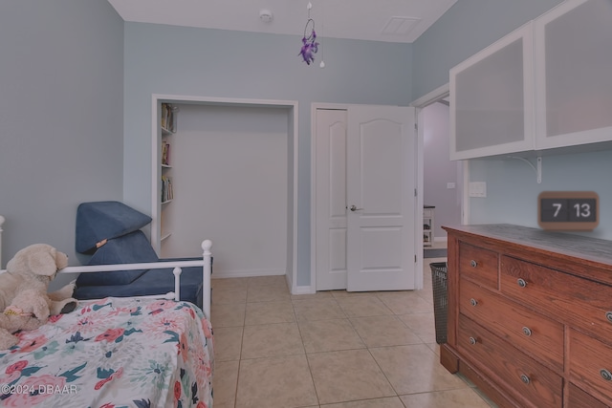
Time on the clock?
7:13
